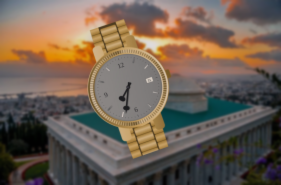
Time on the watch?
7:34
